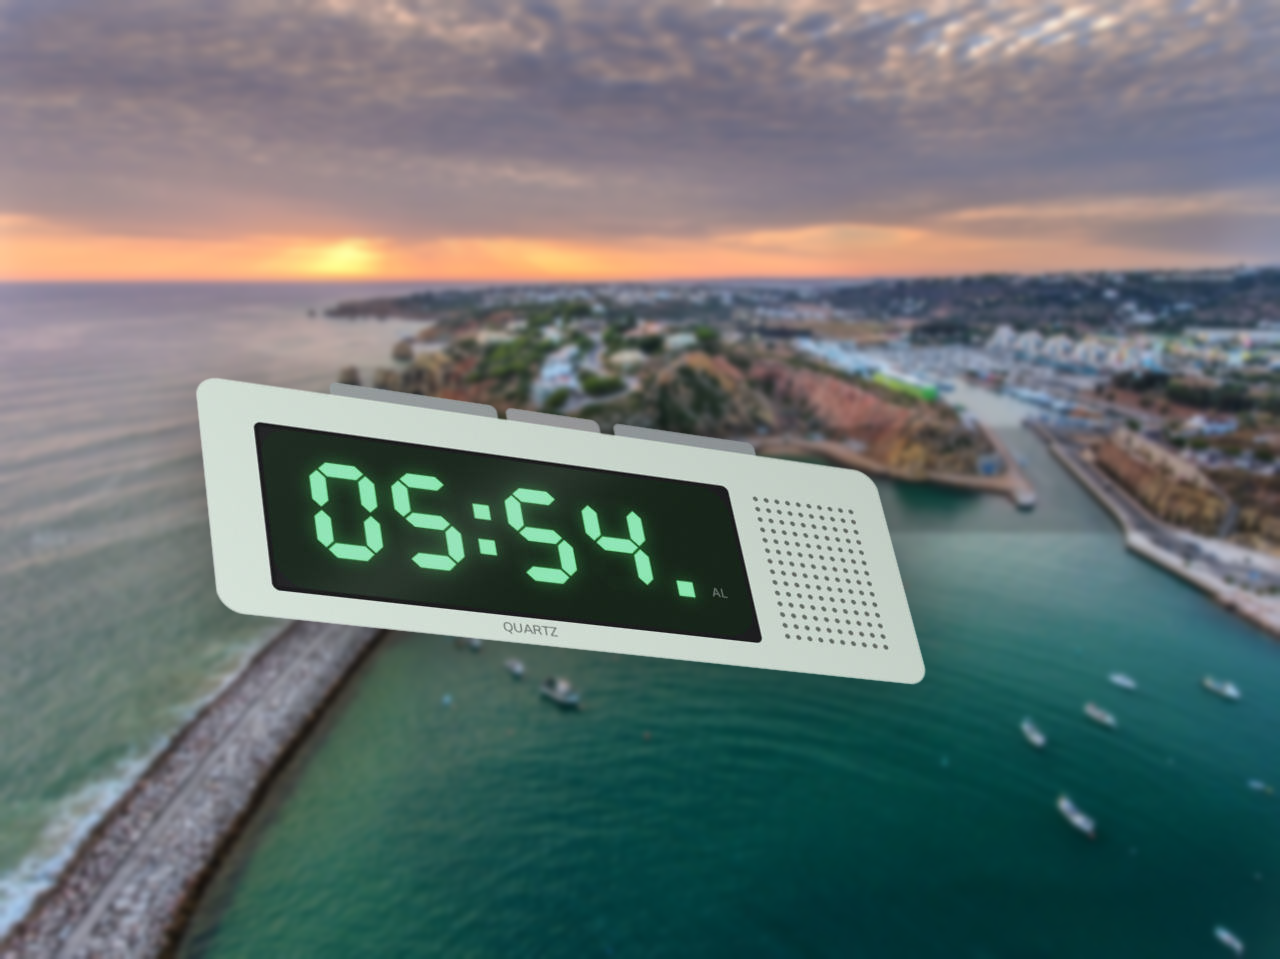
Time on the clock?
5:54
